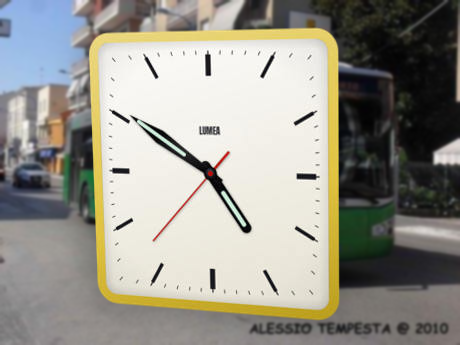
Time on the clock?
4:50:37
